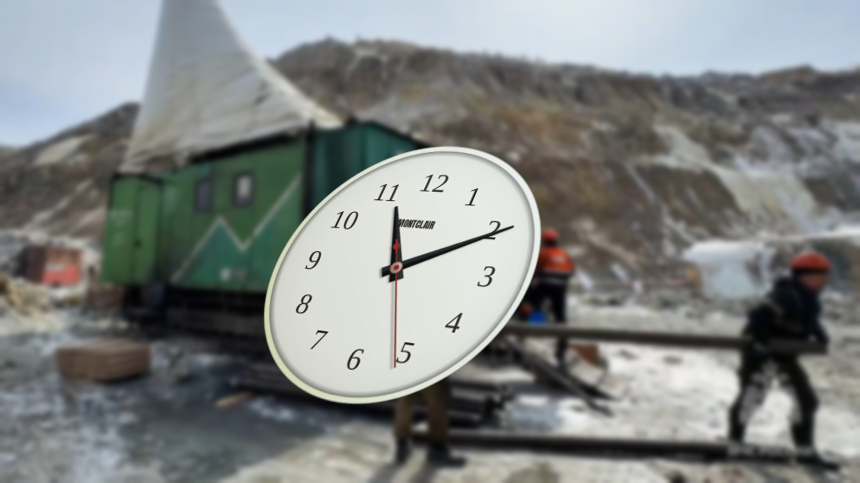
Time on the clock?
11:10:26
